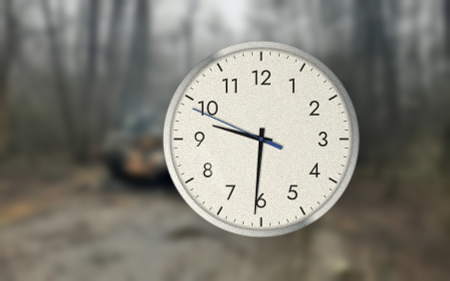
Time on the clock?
9:30:49
